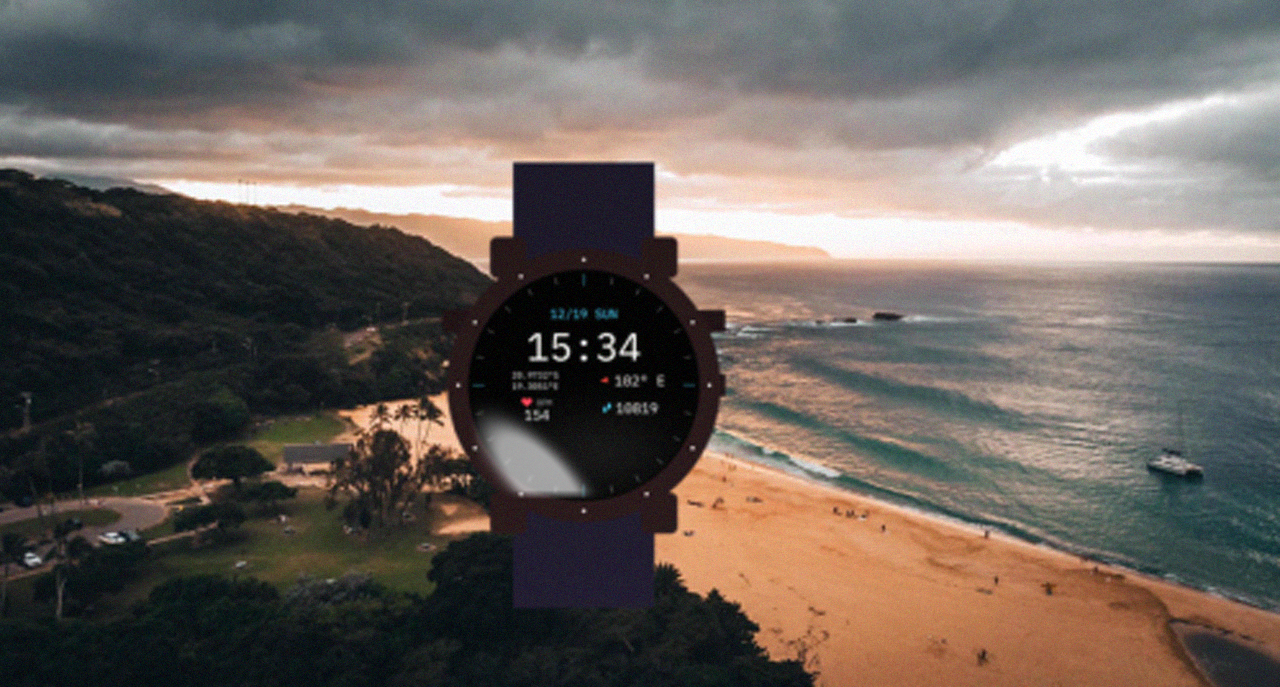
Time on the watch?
15:34
